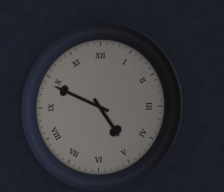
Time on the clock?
4:49
